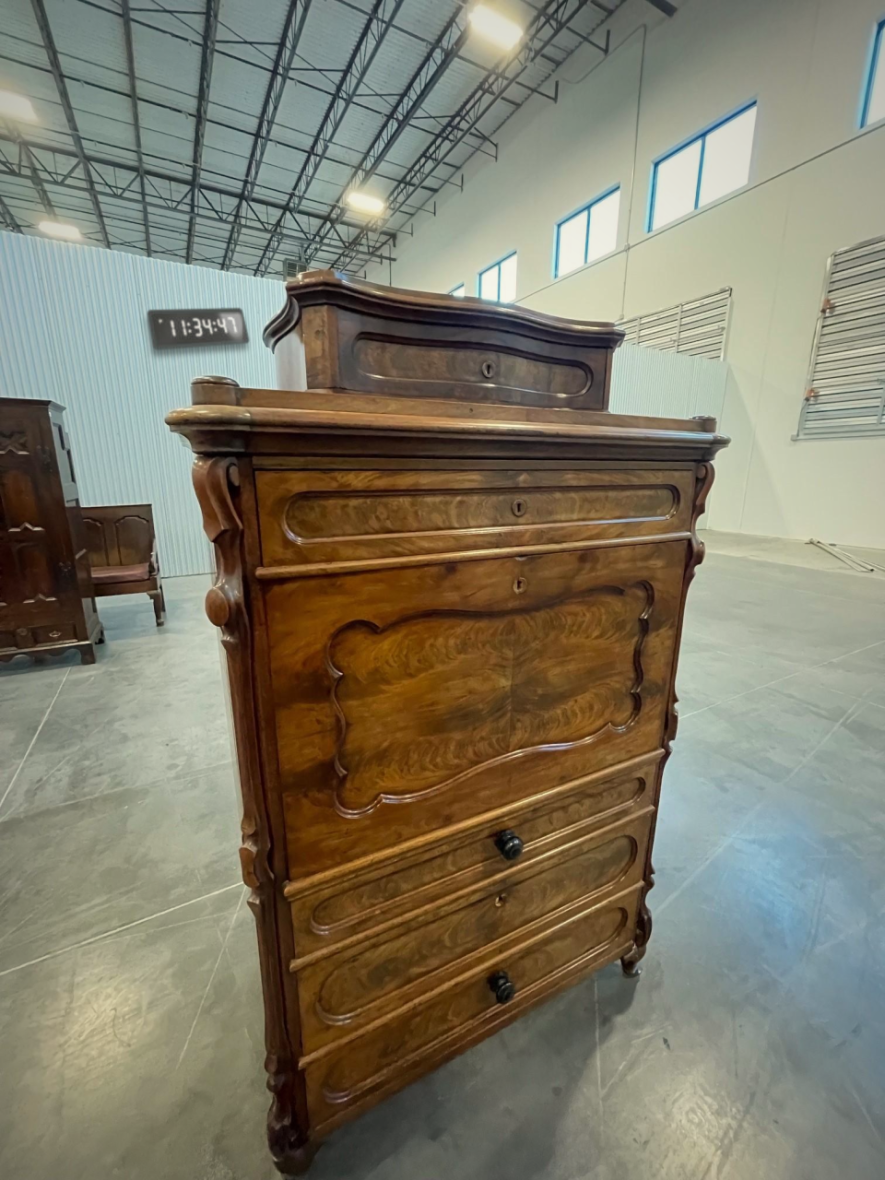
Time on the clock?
11:34:47
